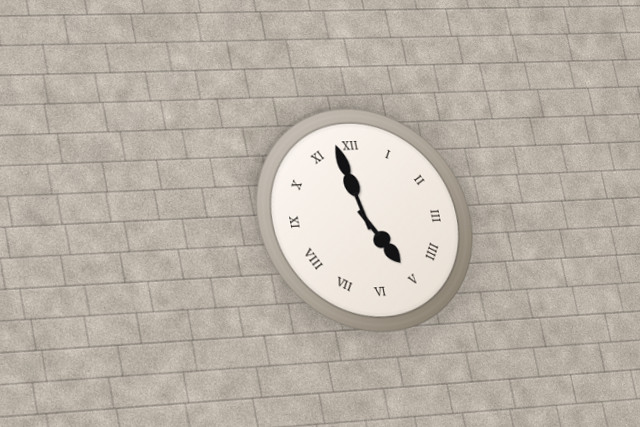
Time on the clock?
4:58
